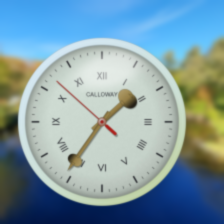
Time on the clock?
1:35:52
